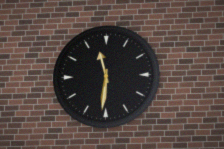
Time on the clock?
11:31
